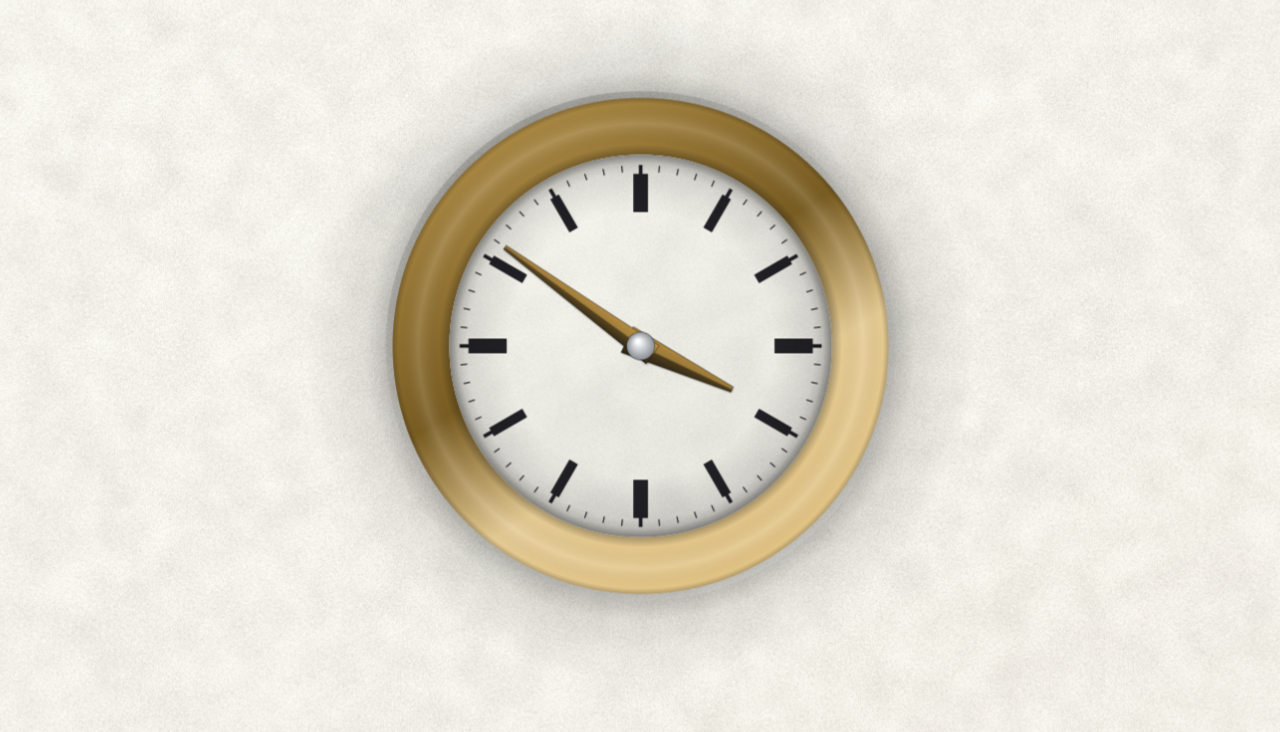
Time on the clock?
3:51
